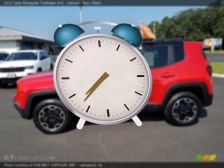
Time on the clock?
7:37
